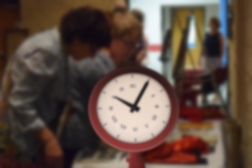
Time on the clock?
10:05
